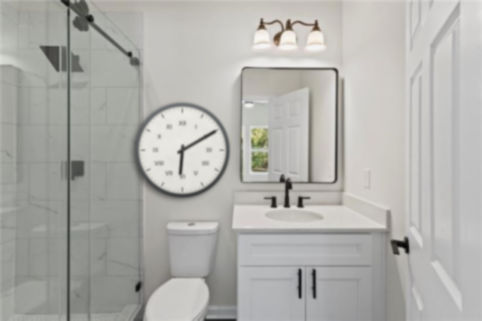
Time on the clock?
6:10
